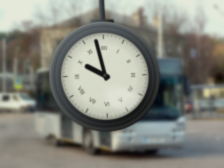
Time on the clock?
9:58
